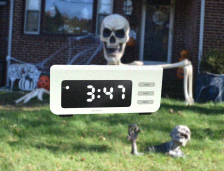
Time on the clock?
3:47
